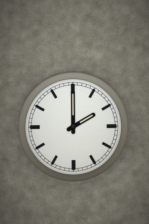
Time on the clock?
2:00
